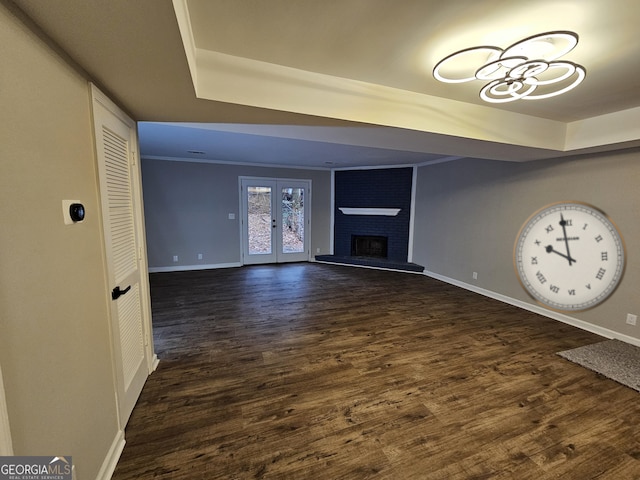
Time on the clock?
9:59
